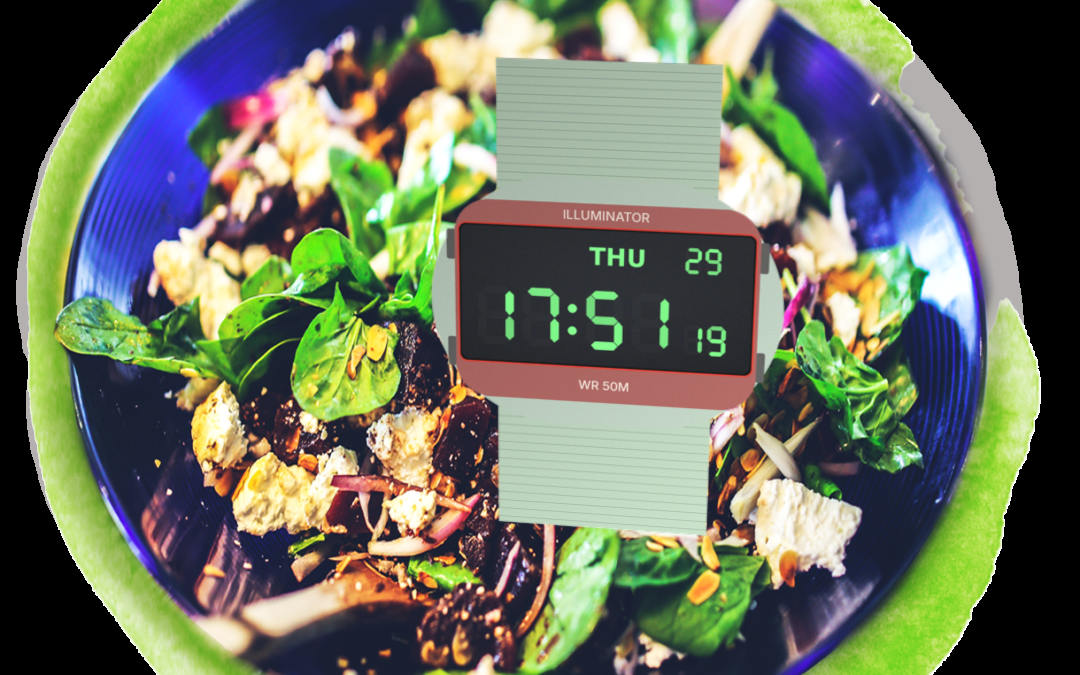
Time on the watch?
17:51:19
